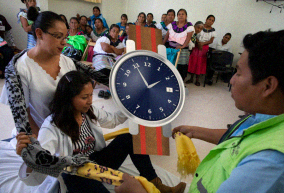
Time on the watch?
1:55
